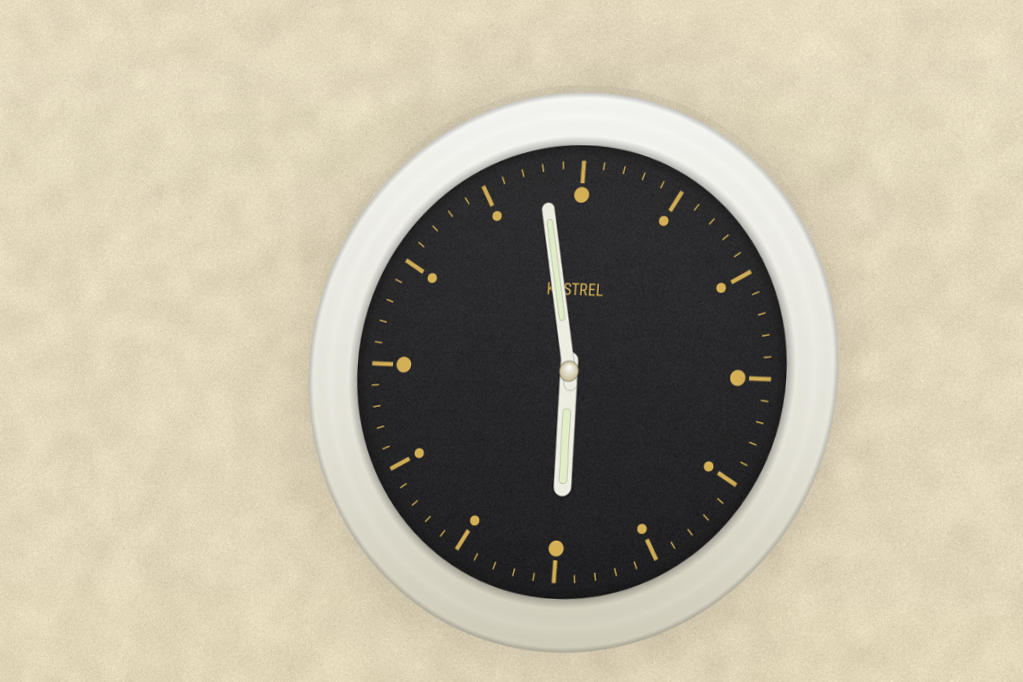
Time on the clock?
5:58
